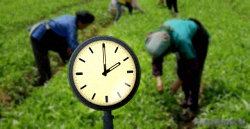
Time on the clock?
2:00
